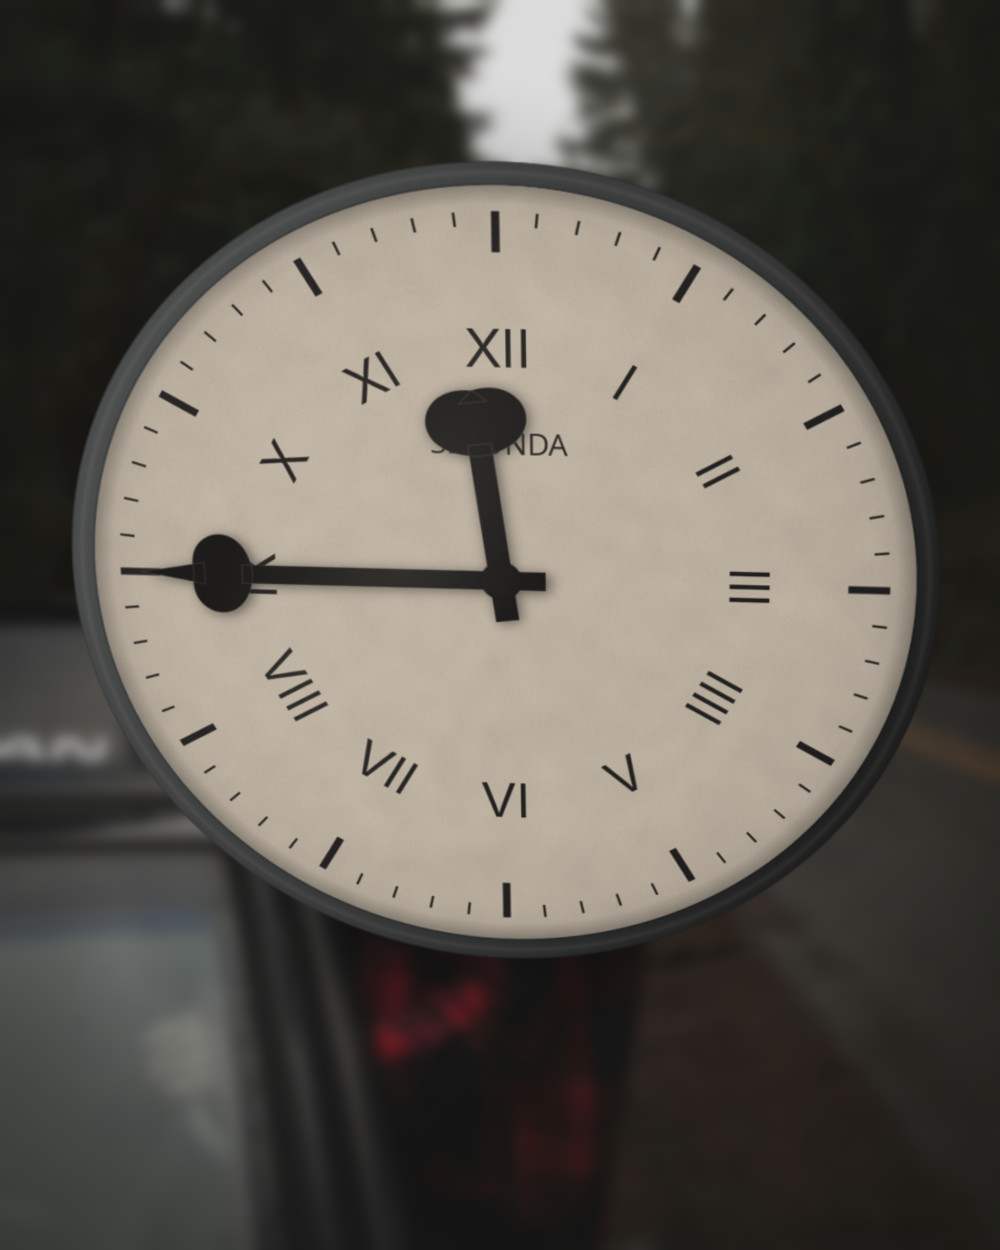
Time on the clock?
11:45
